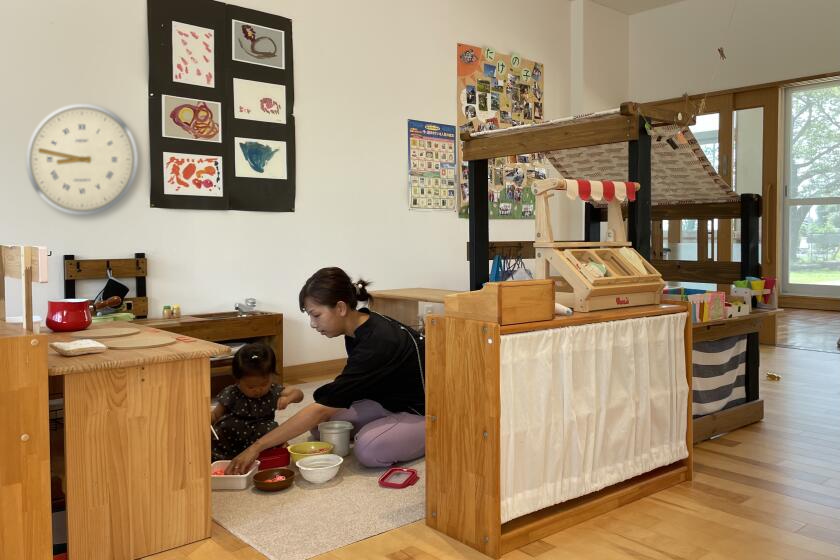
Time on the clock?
8:47
